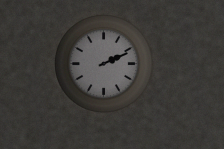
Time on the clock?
2:11
